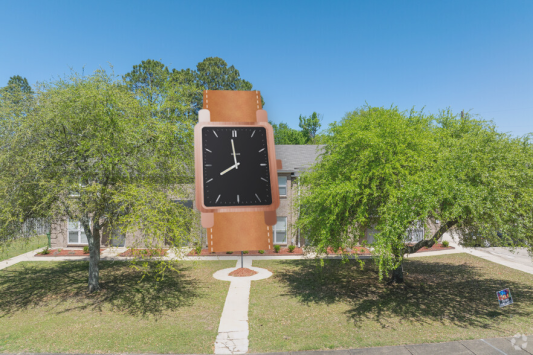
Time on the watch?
7:59
